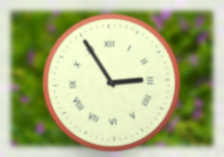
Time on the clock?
2:55
